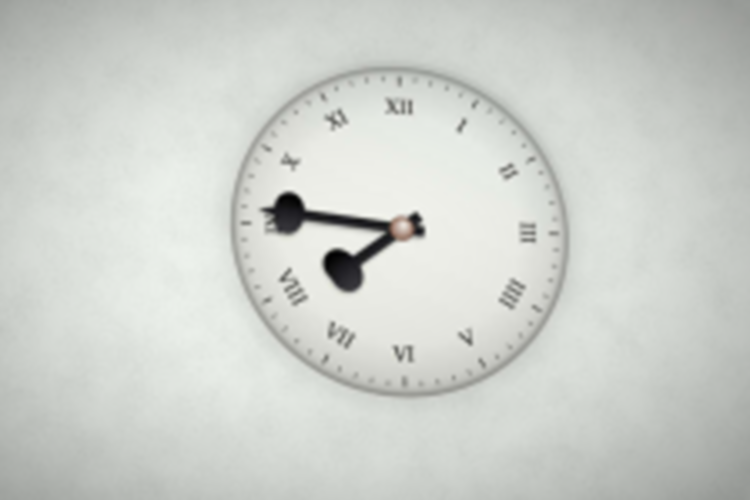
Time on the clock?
7:46
